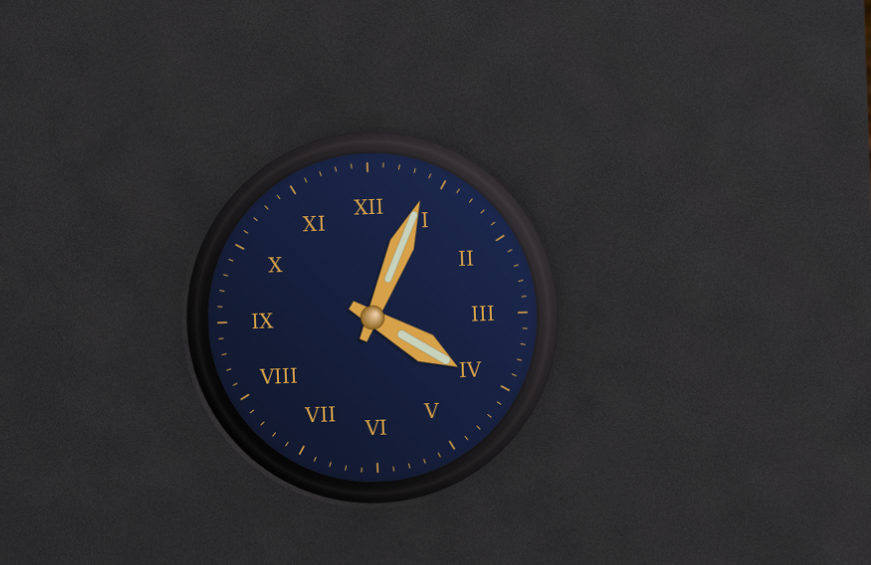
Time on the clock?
4:04
